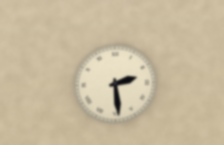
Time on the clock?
2:29
